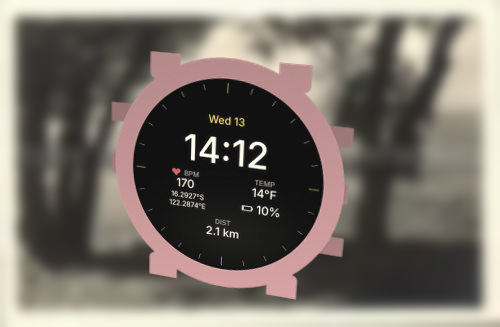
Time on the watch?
14:12
